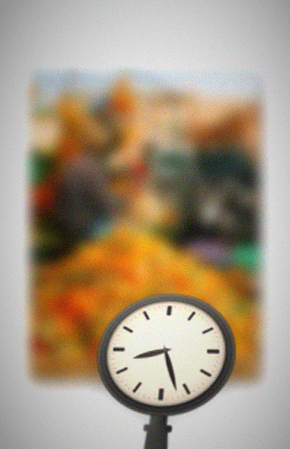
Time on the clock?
8:27
